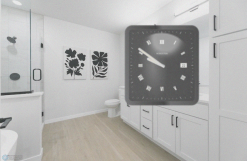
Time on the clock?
9:51
